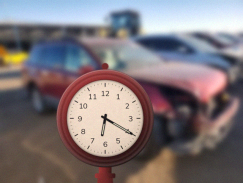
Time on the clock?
6:20
